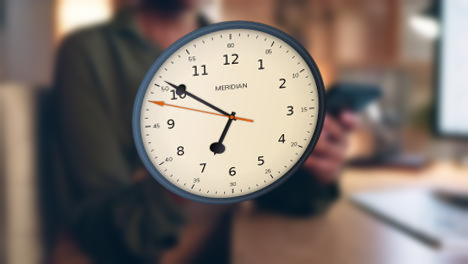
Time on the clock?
6:50:48
